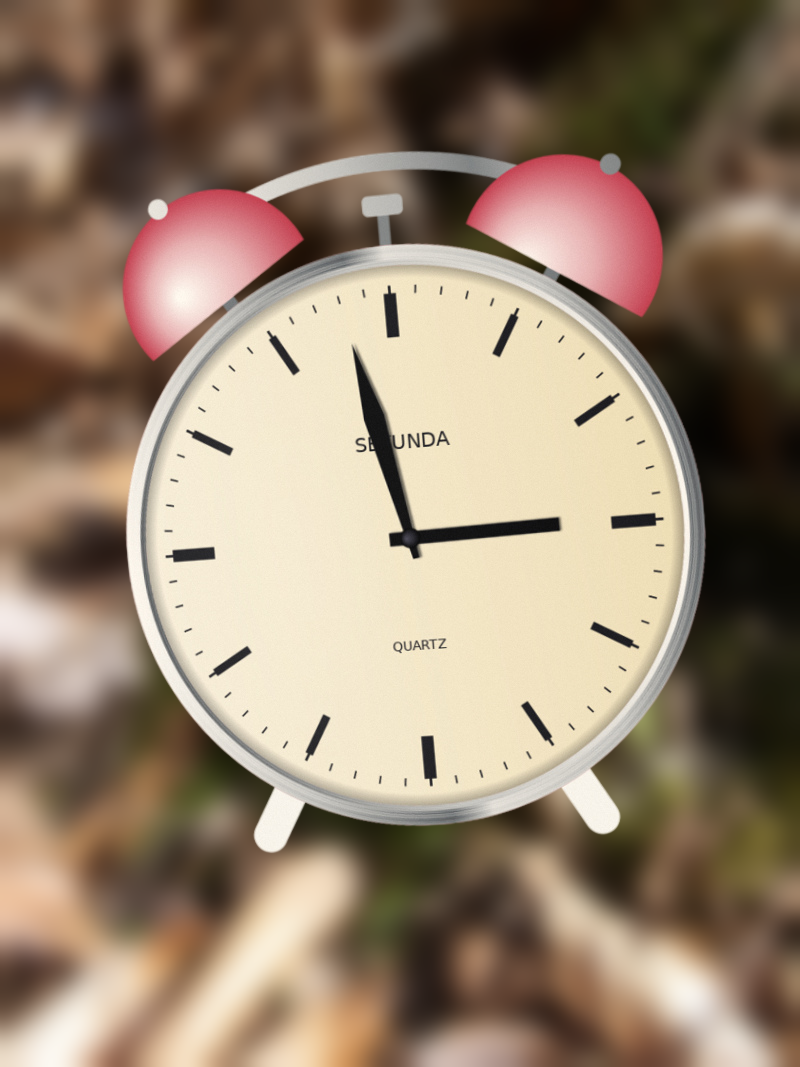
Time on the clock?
2:58
